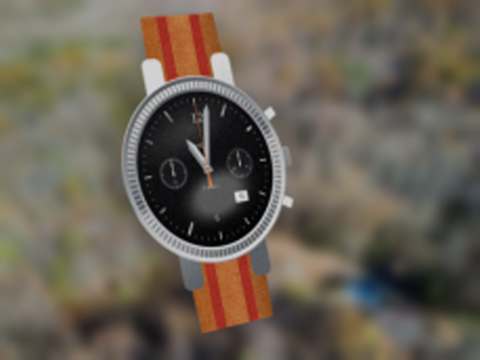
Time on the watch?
11:02
